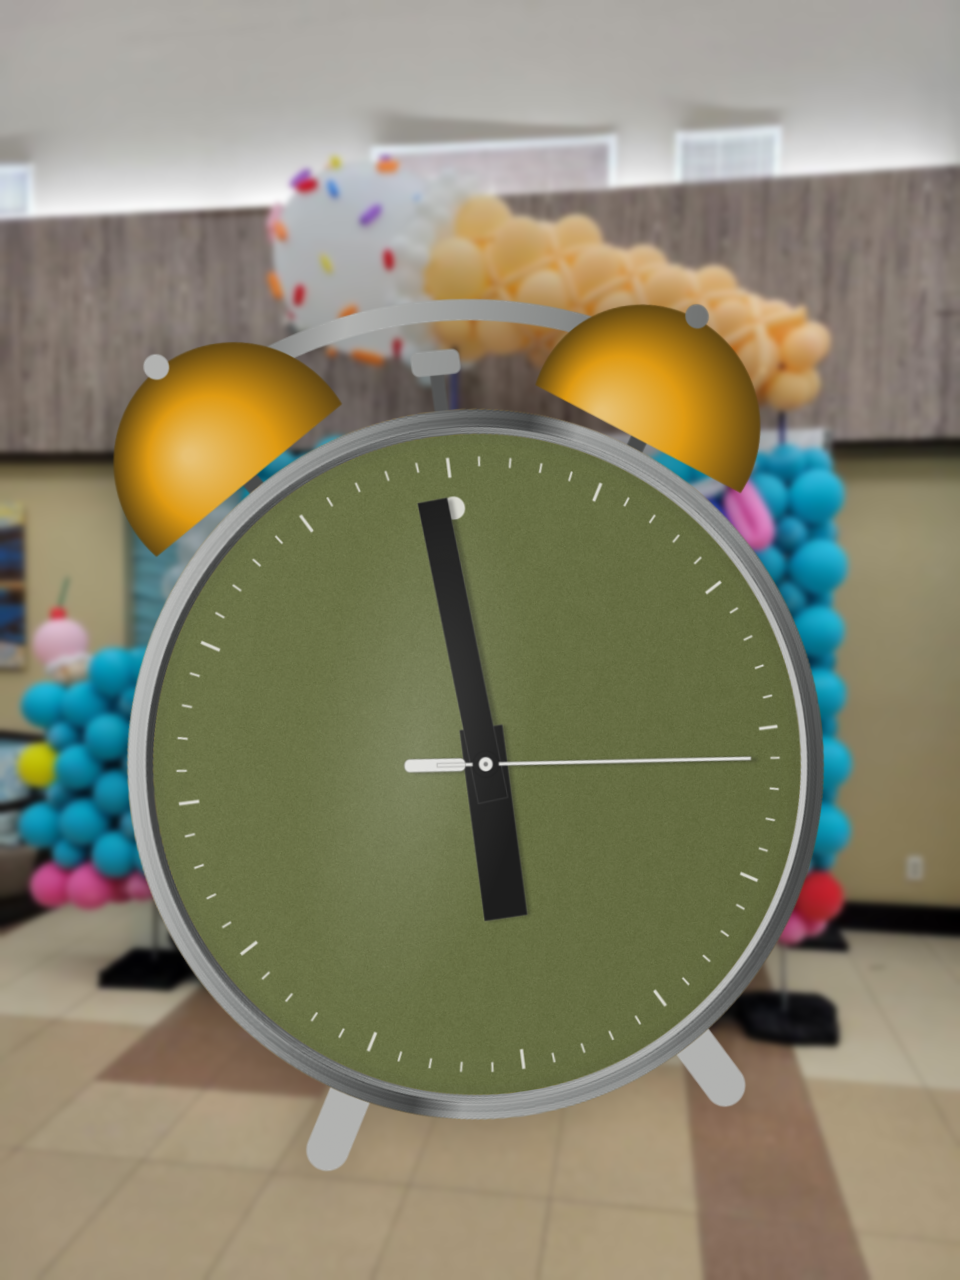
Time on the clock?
5:59:16
